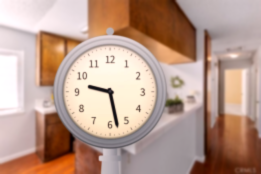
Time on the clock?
9:28
